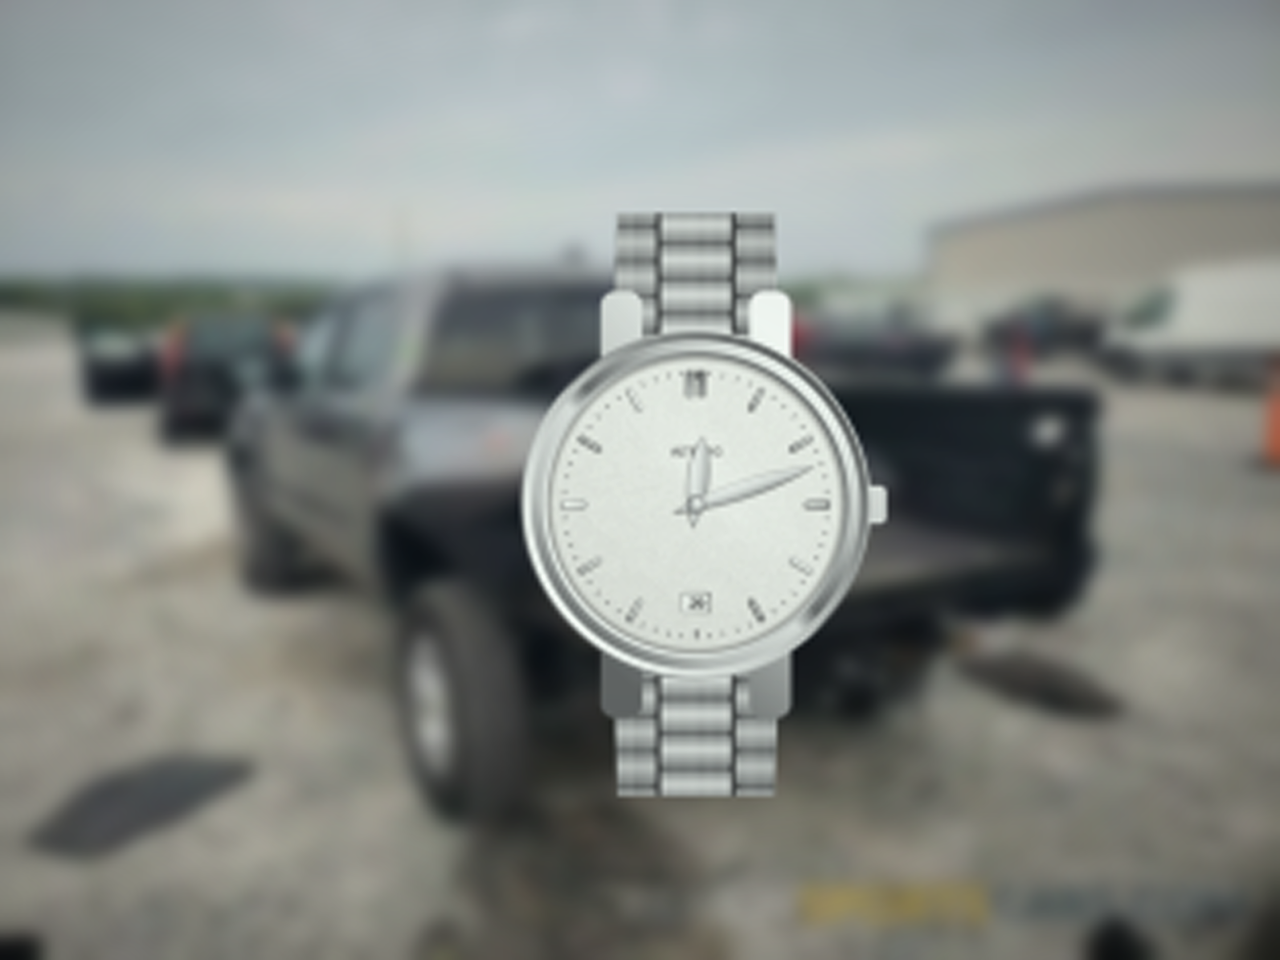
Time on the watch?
12:12
